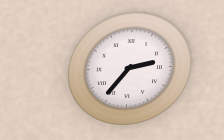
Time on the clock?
2:36
